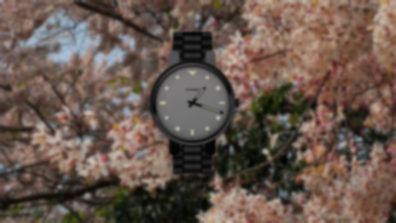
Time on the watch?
1:18
